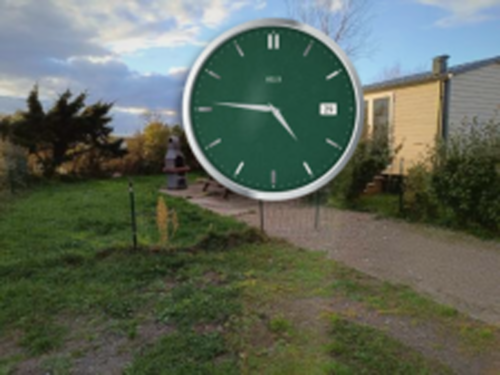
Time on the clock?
4:46
